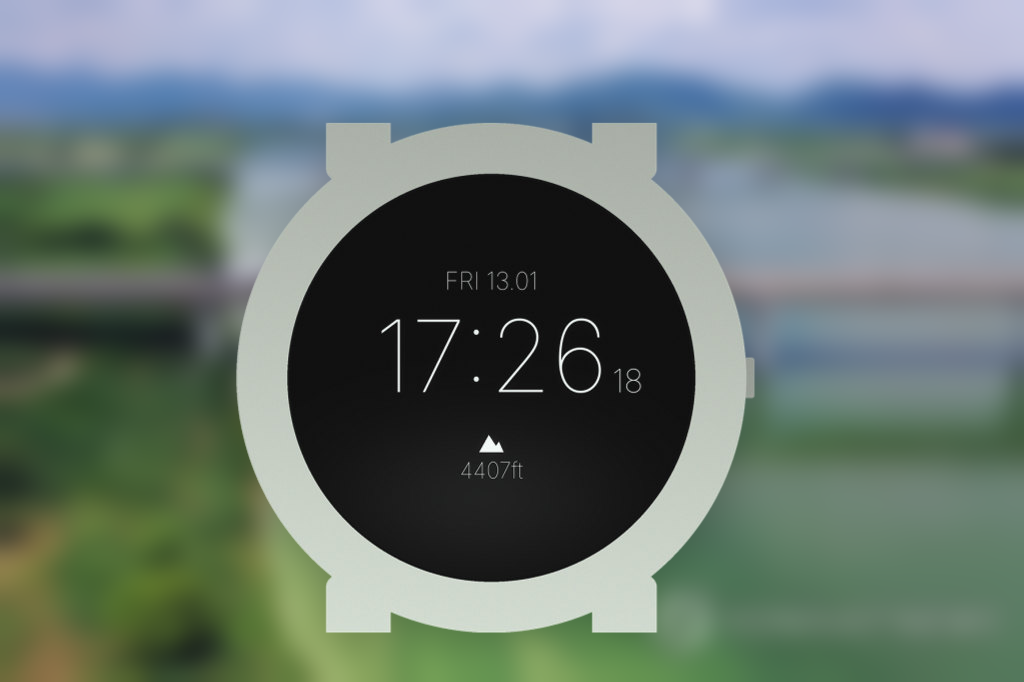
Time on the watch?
17:26:18
